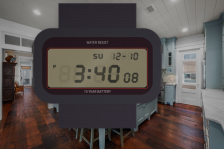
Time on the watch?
3:40:08
